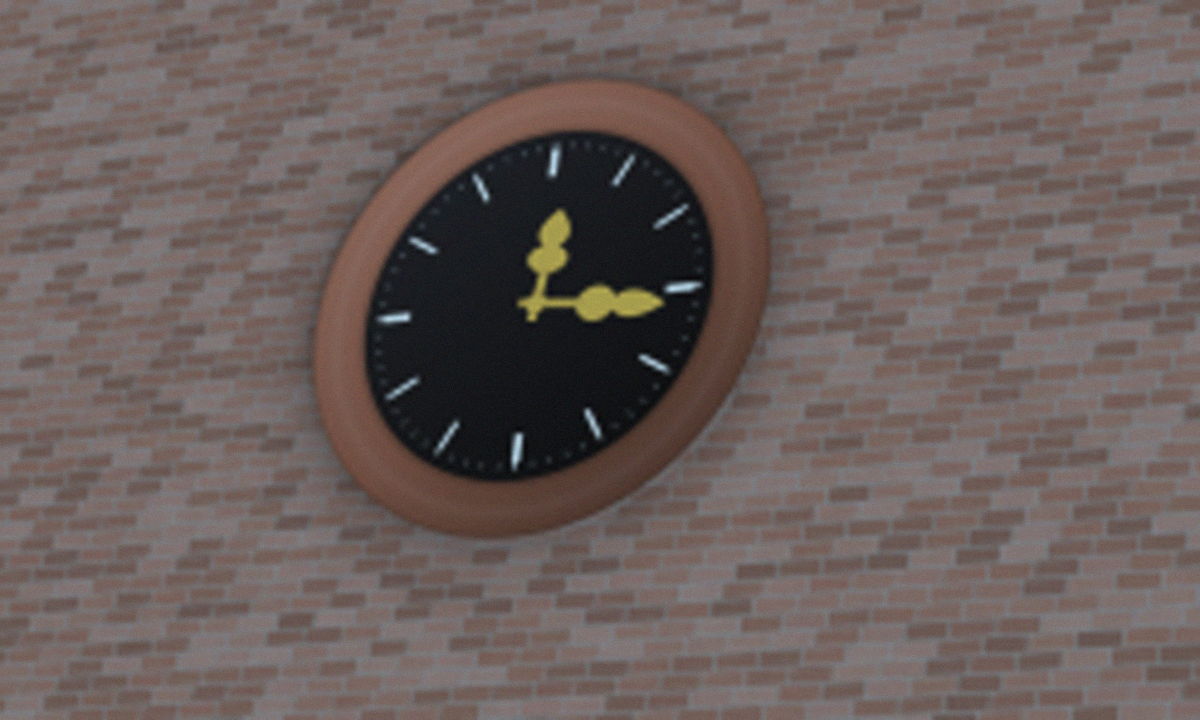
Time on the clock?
12:16
